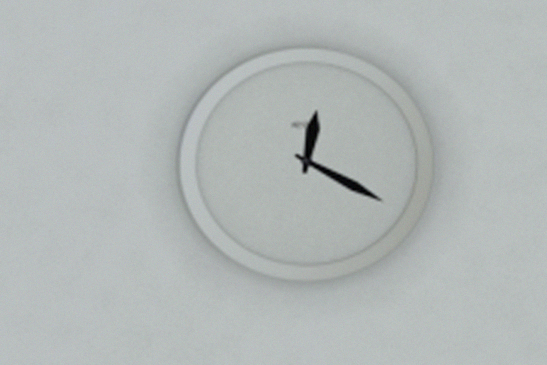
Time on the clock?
12:20
